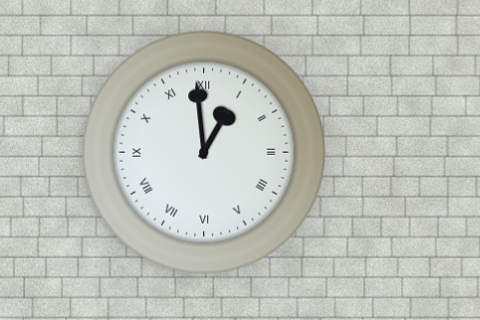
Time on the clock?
12:59
